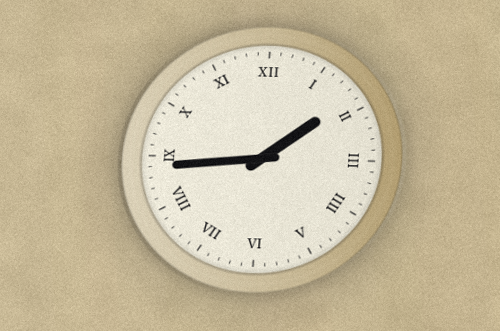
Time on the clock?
1:44
